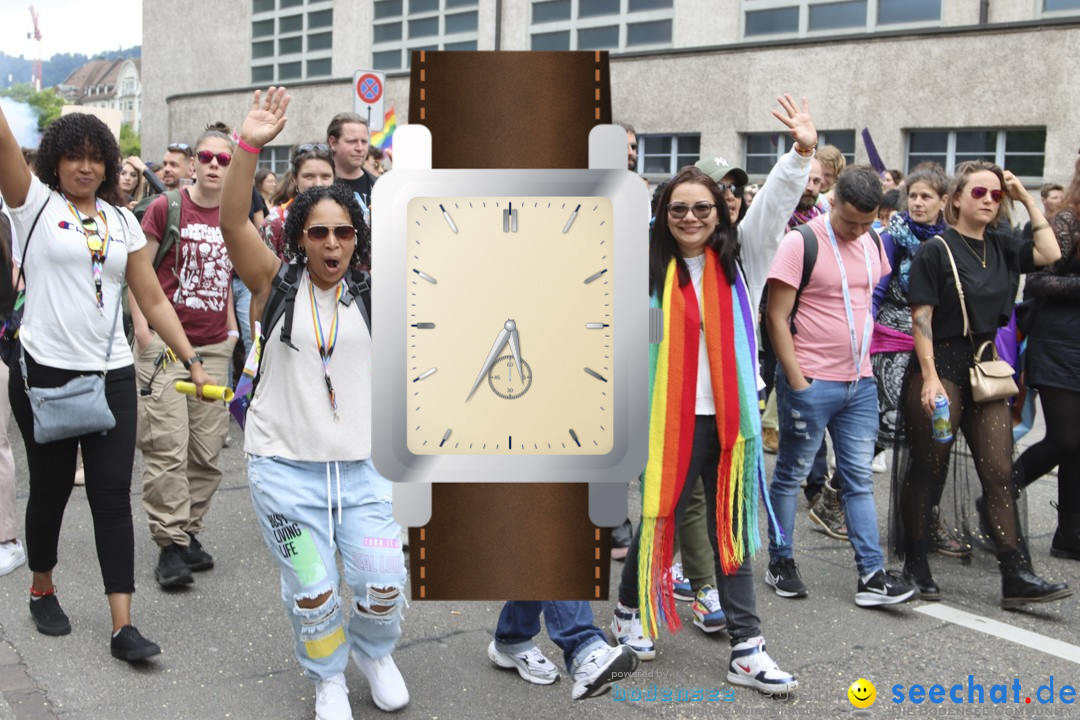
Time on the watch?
5:35
